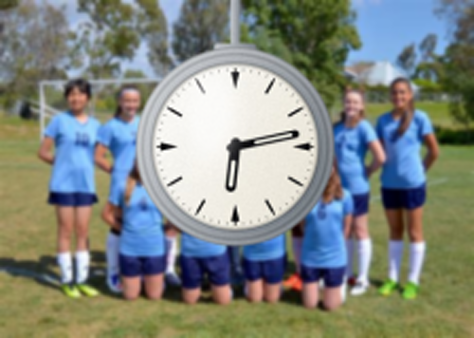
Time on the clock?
6:13
